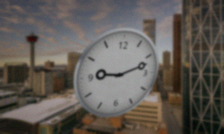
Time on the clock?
9:12
